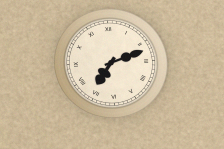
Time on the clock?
7:12
